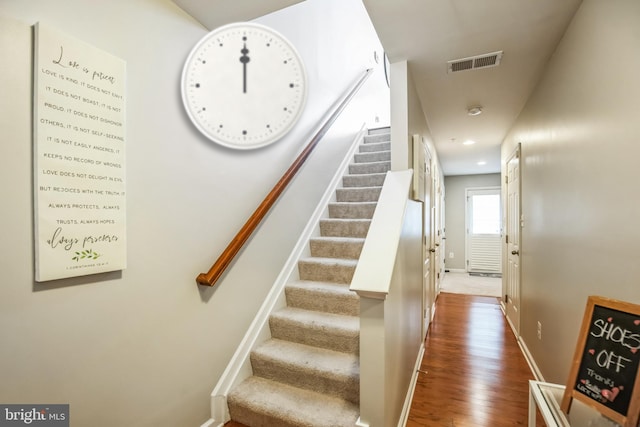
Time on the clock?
12:00
